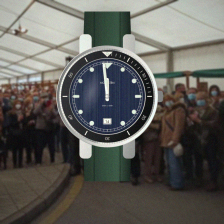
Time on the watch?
11:59
